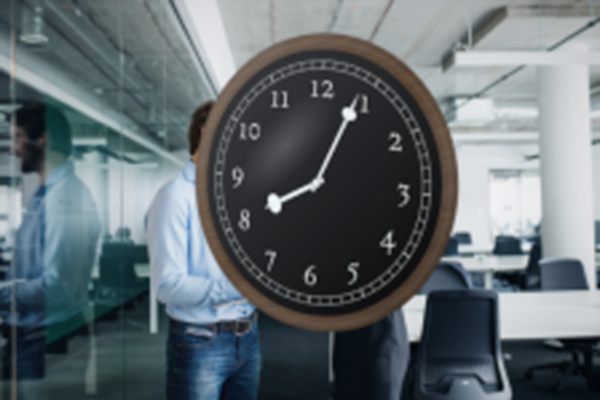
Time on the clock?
8:04
